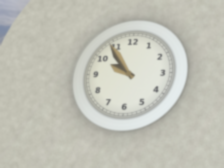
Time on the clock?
9:54
